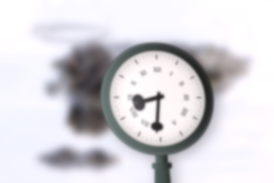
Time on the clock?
8:31
